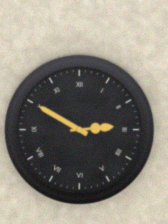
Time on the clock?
2:50
